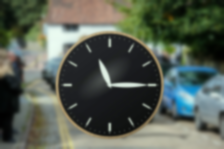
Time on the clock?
11:15
